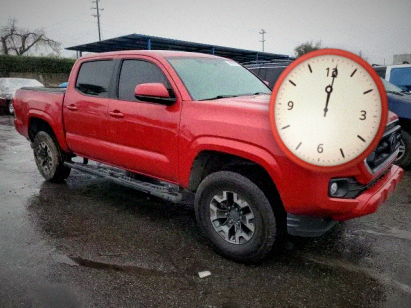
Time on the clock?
12:01
